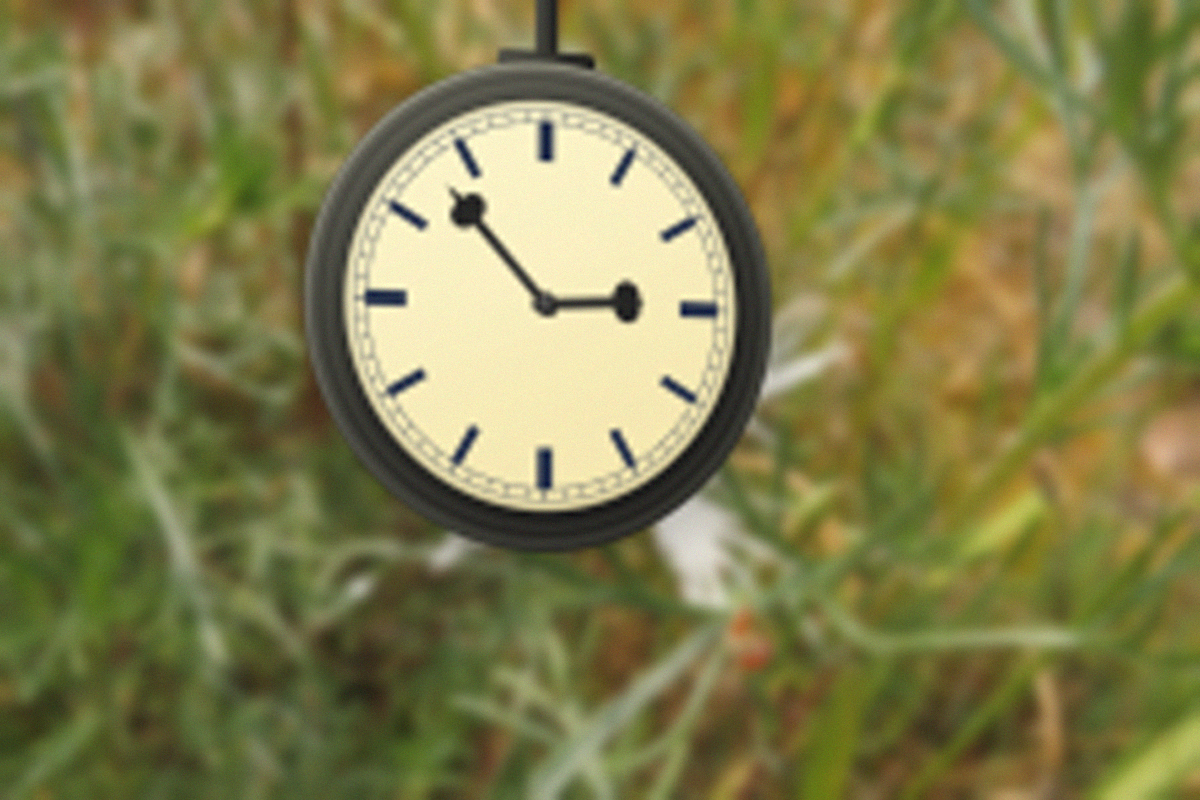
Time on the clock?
2:53
